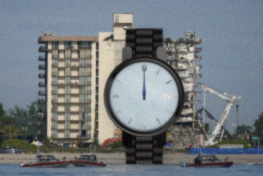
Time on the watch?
12:00
